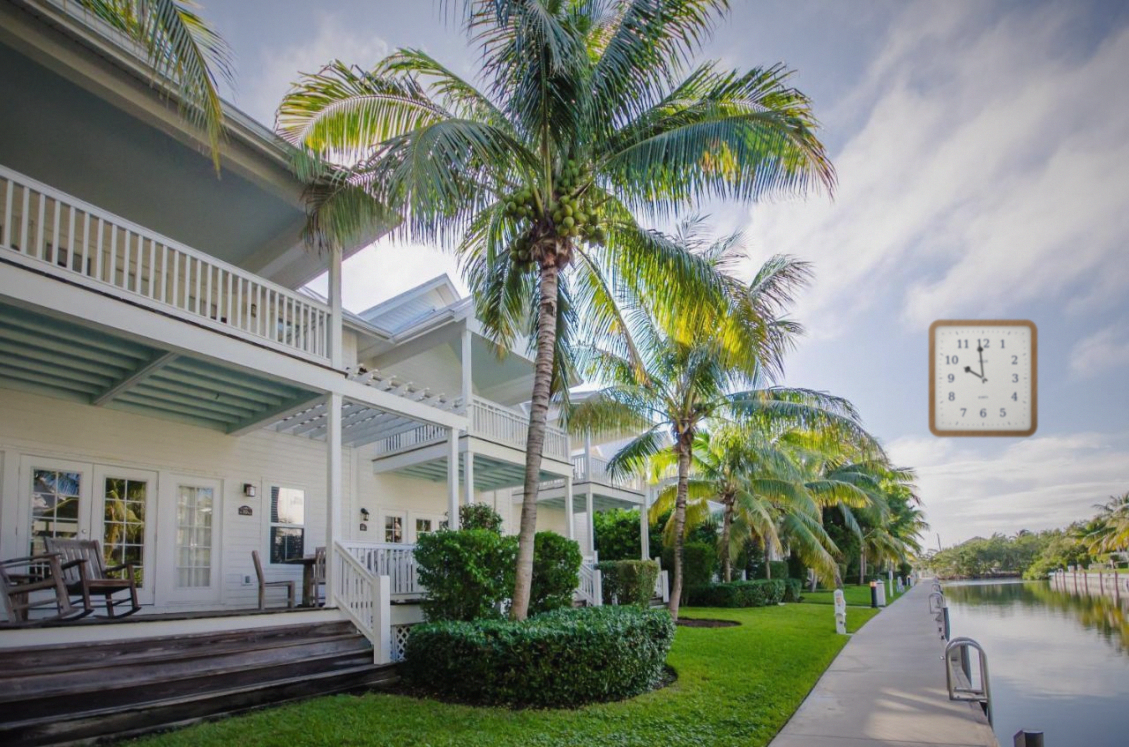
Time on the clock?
9:59
